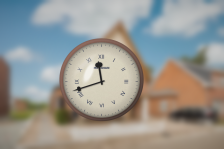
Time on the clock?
11:42
